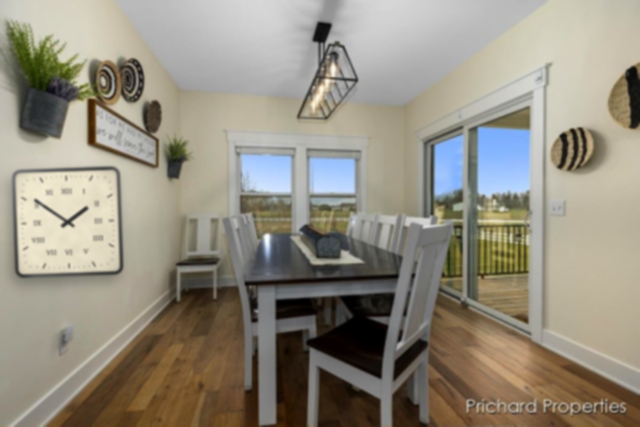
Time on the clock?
1:51
